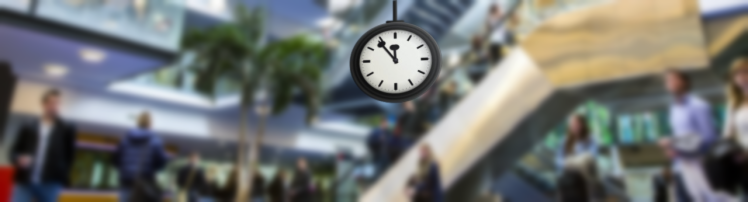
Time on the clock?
11:54
